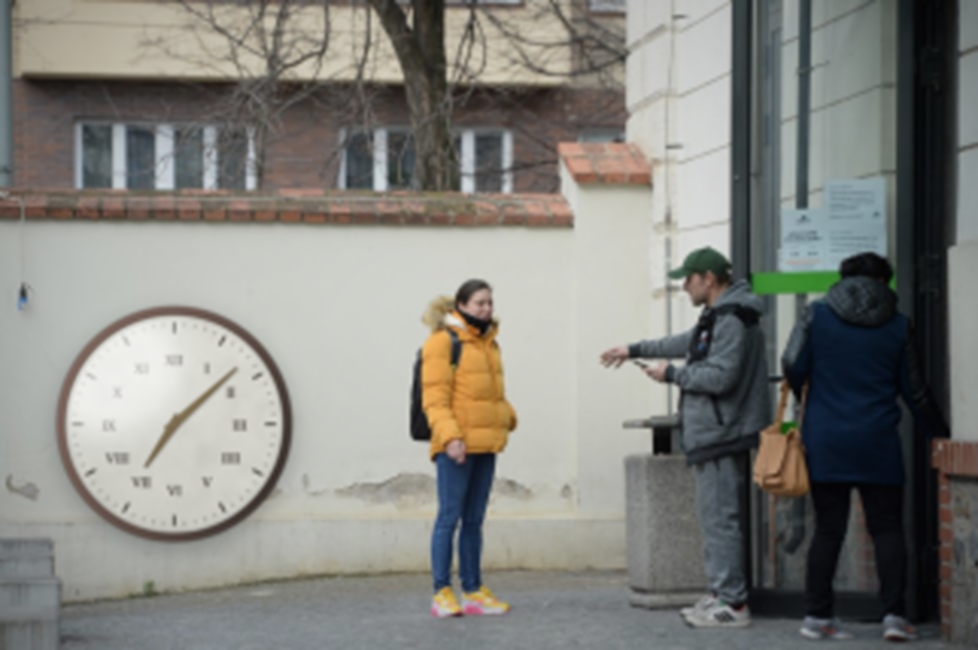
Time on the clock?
7:08
